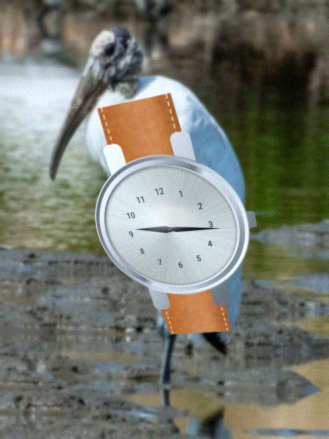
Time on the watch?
9:16
